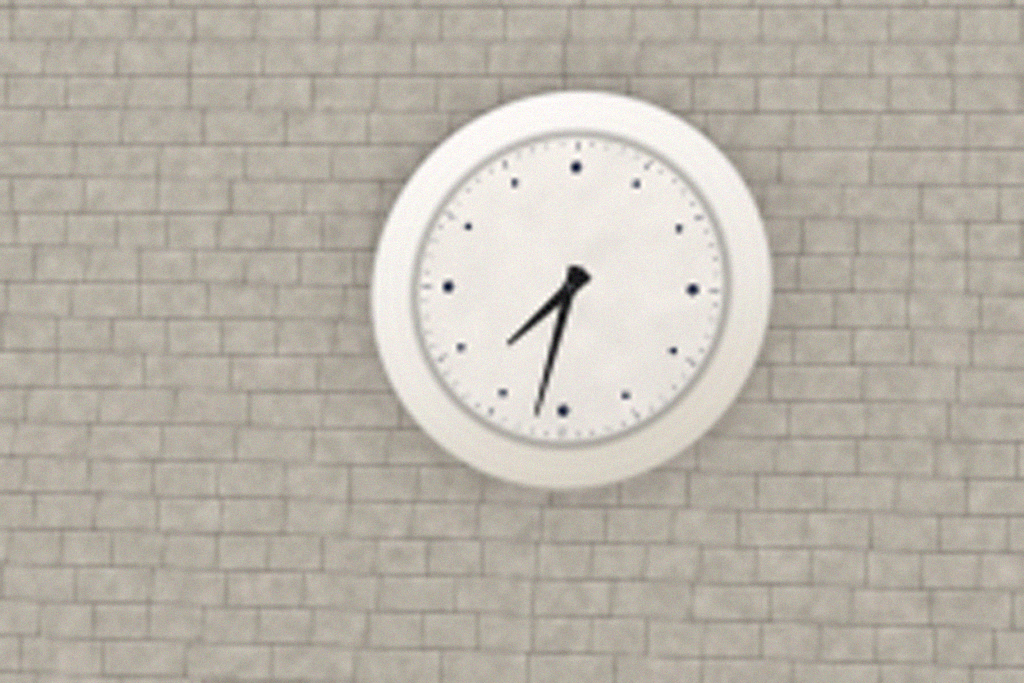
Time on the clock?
7:32
